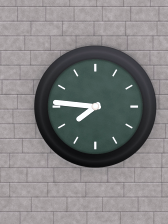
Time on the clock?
7:46
